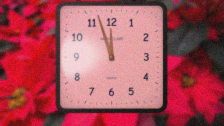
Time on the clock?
11:57
